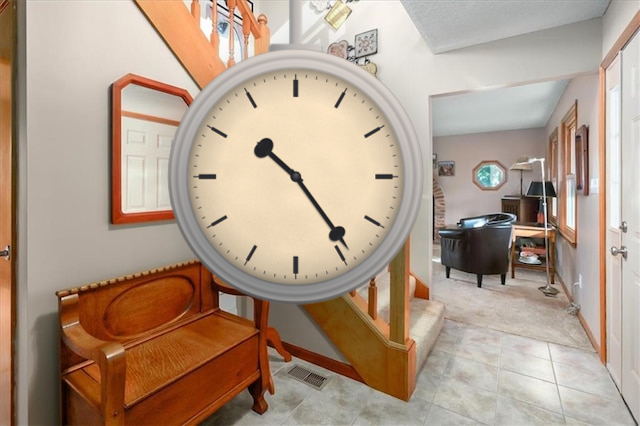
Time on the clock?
10:24
